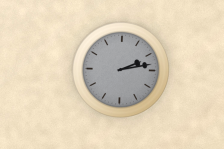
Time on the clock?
2:13
